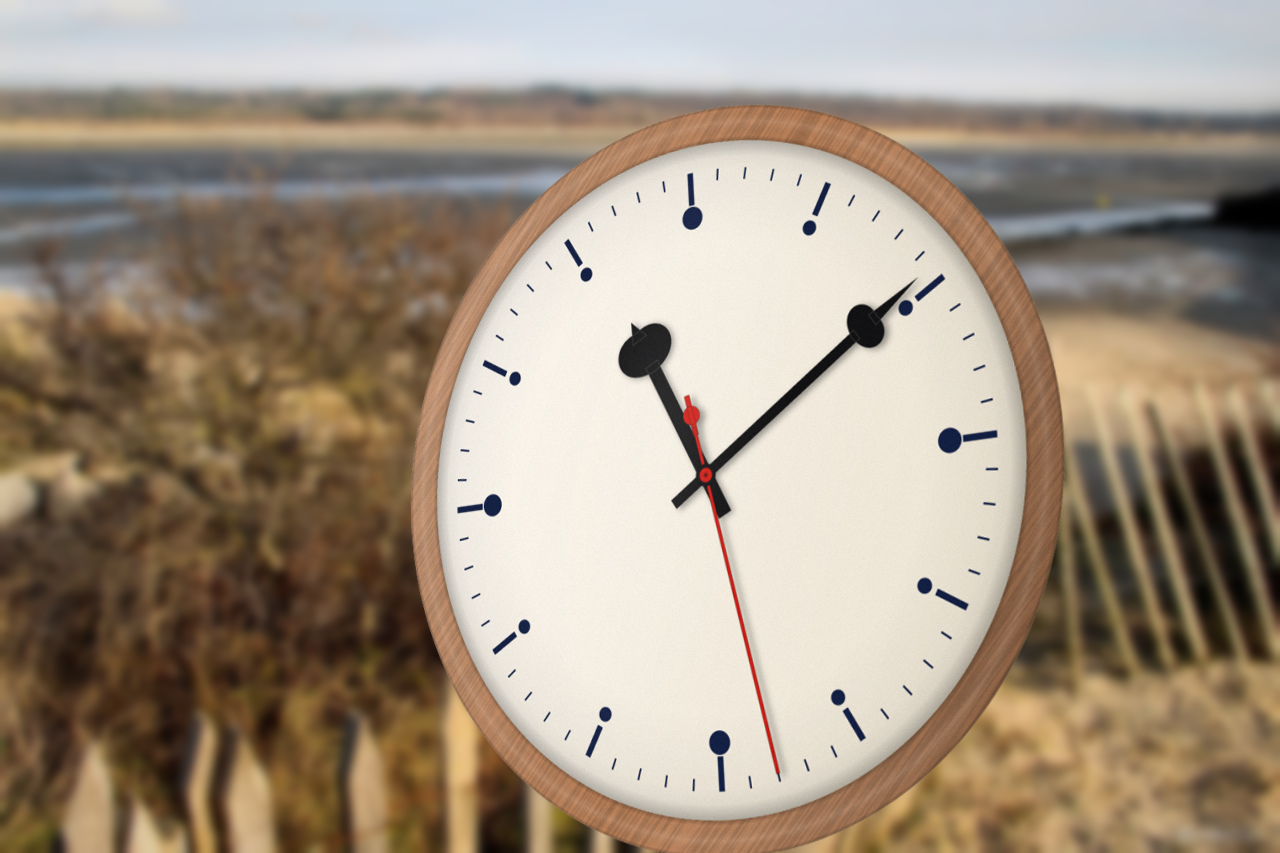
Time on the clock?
11:09:28
